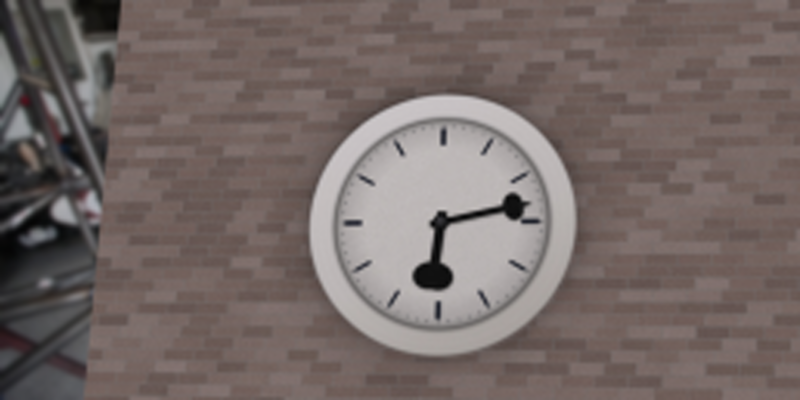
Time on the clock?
6:13
